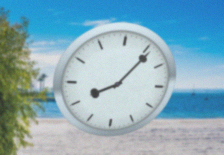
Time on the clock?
8:06
